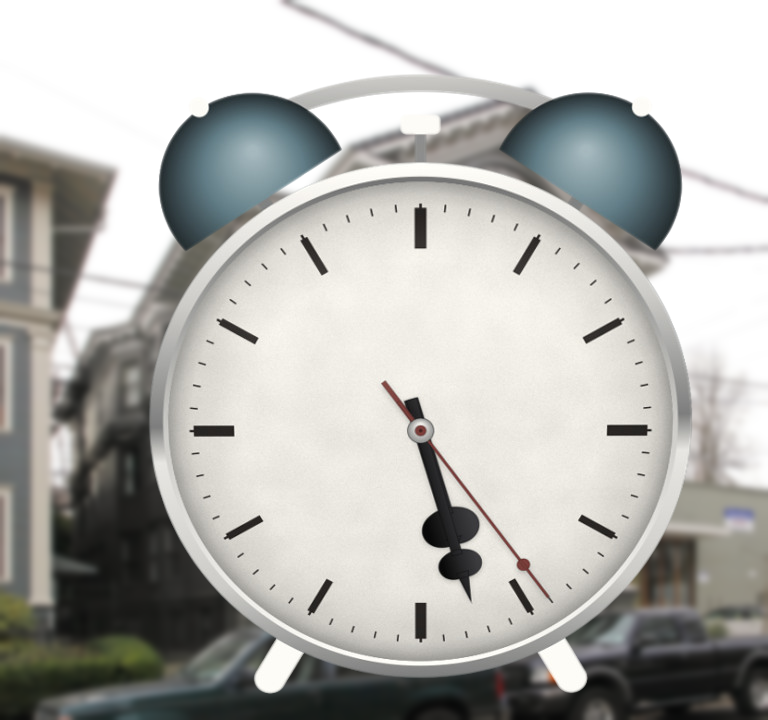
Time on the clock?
5:27:24
